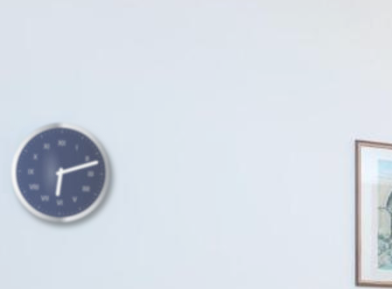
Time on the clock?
6:12
